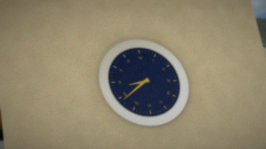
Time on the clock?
8:39
